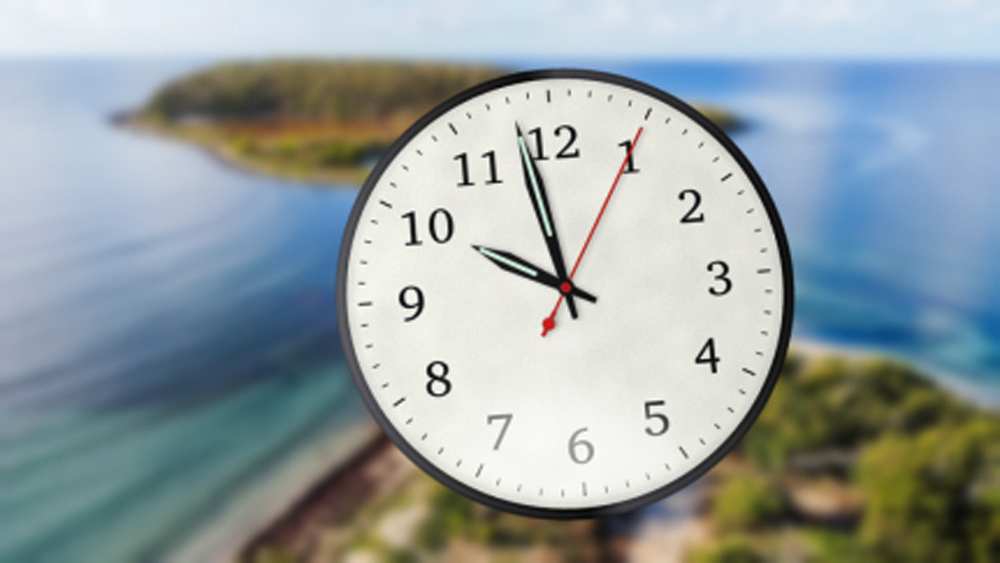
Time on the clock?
9:58:05
